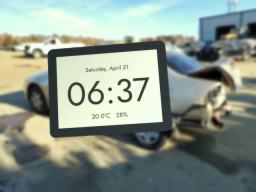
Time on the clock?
6:37
